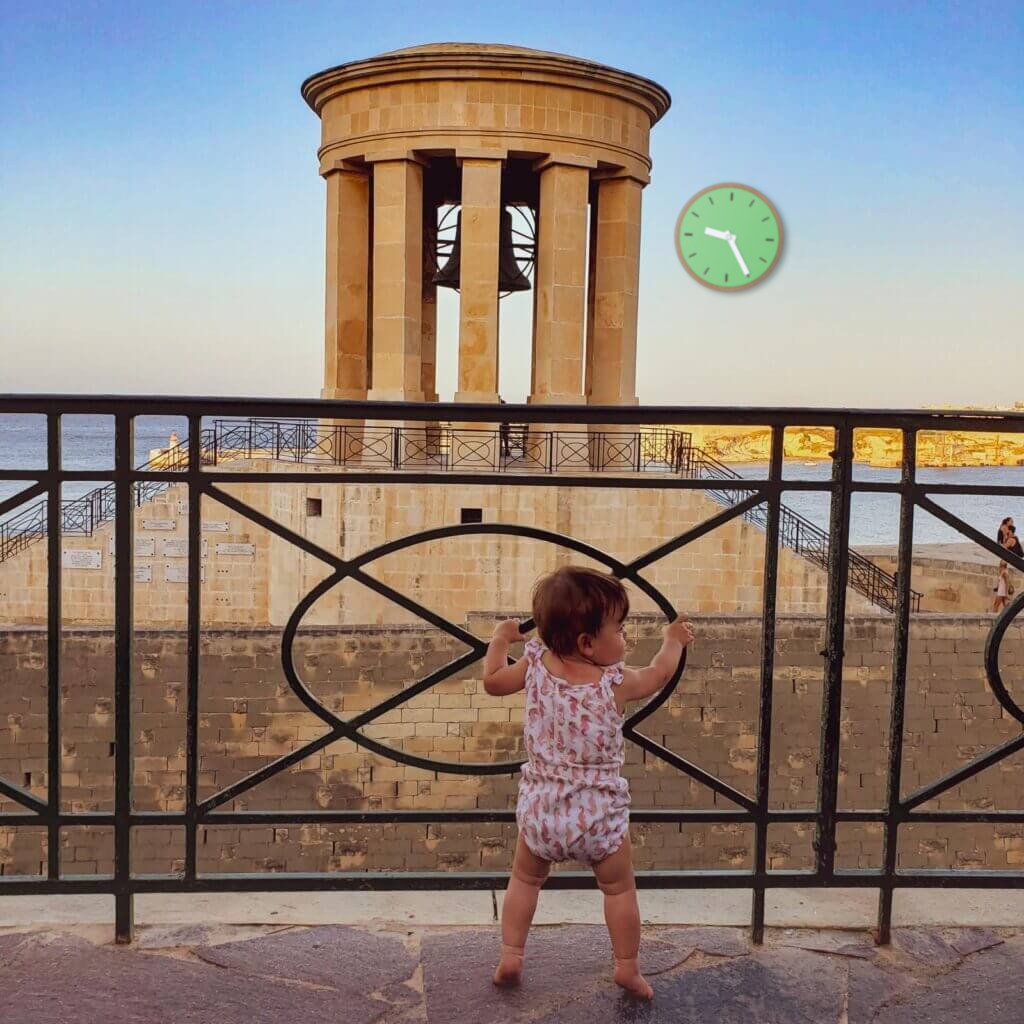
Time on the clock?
9:25
